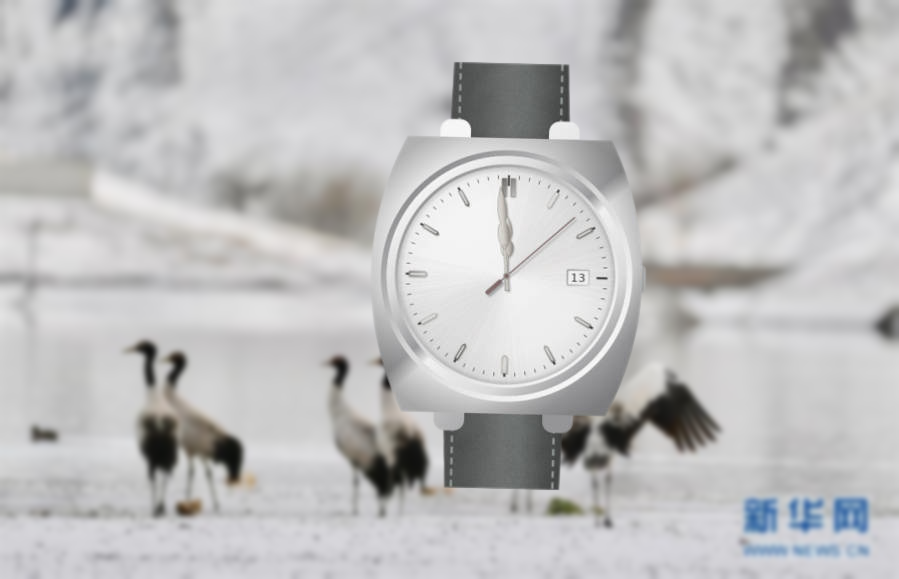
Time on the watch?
11:59:08
